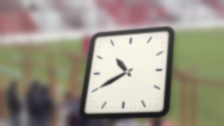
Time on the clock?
10:40
